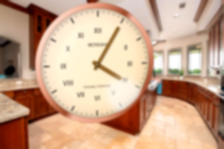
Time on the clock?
4:05
